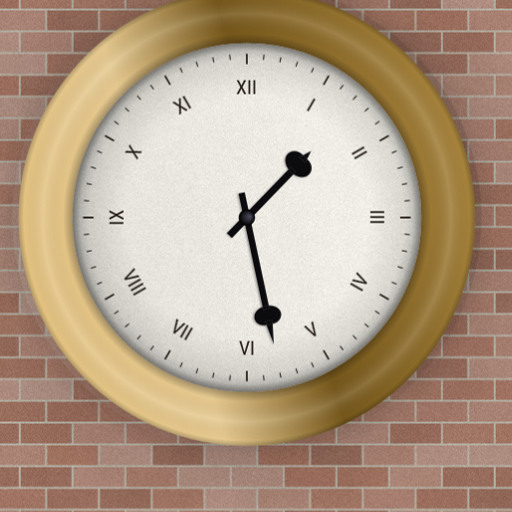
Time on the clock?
1:28
